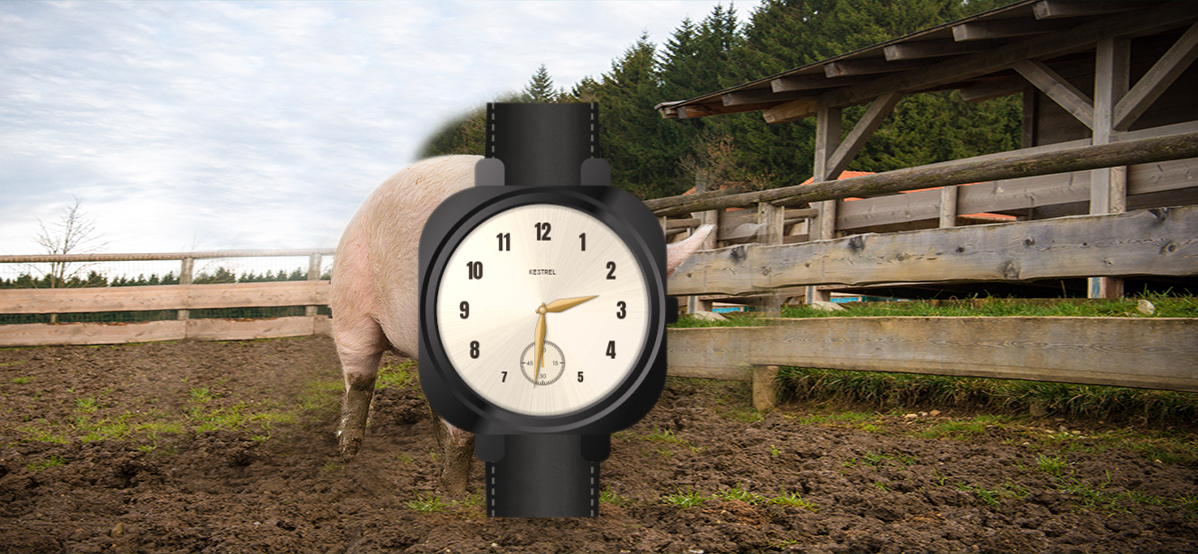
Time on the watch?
2:31
